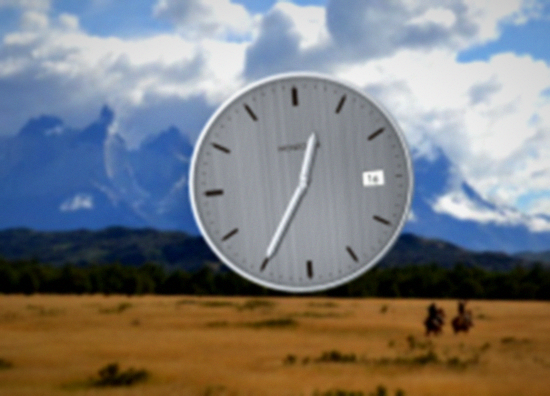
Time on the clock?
12:35
